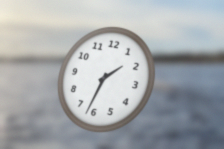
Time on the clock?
1:32
